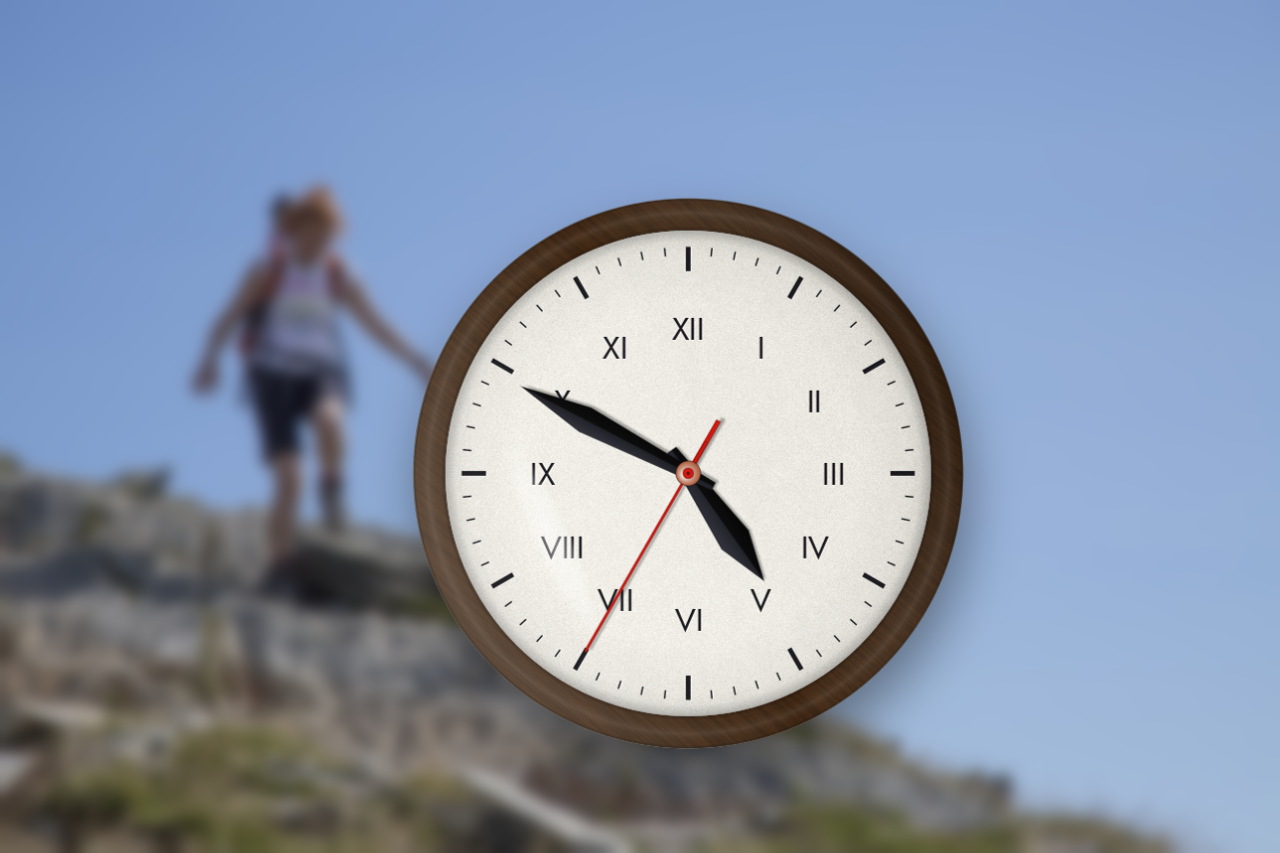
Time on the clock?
4:49:35
